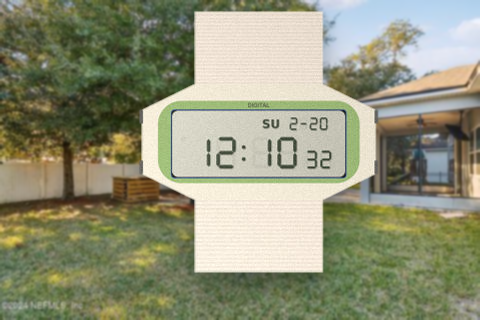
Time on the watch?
12:10:32
